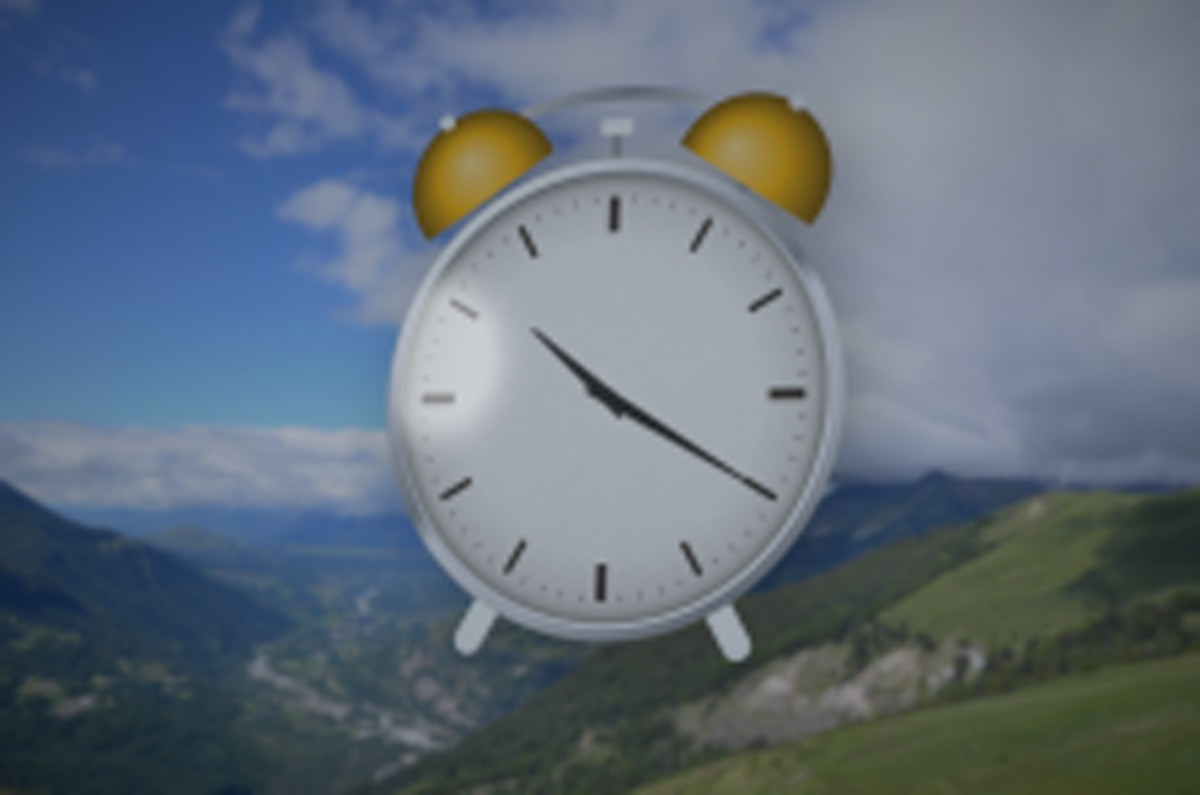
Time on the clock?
10:20
